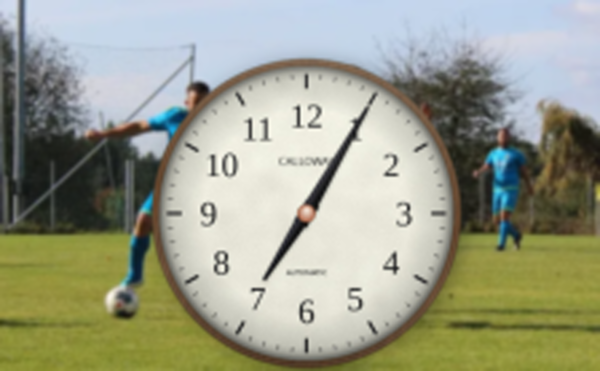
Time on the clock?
7:05
